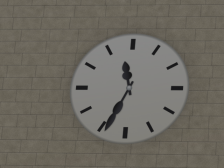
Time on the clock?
11:34
